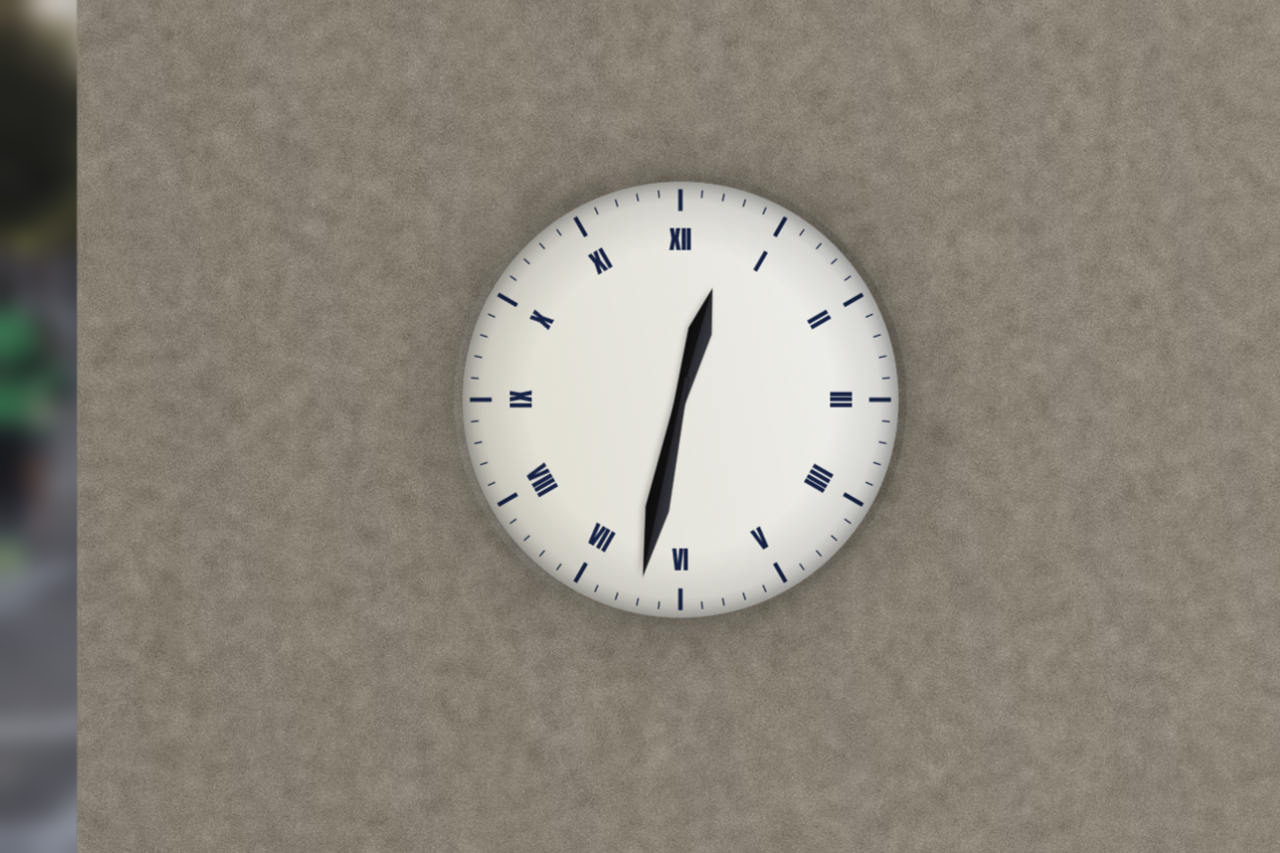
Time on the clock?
12:32
